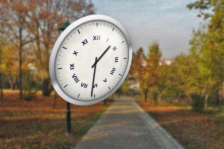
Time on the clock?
1:31
